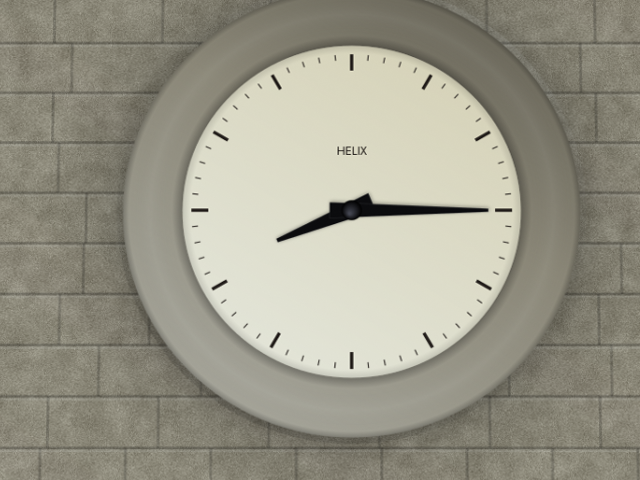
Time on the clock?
8:15
